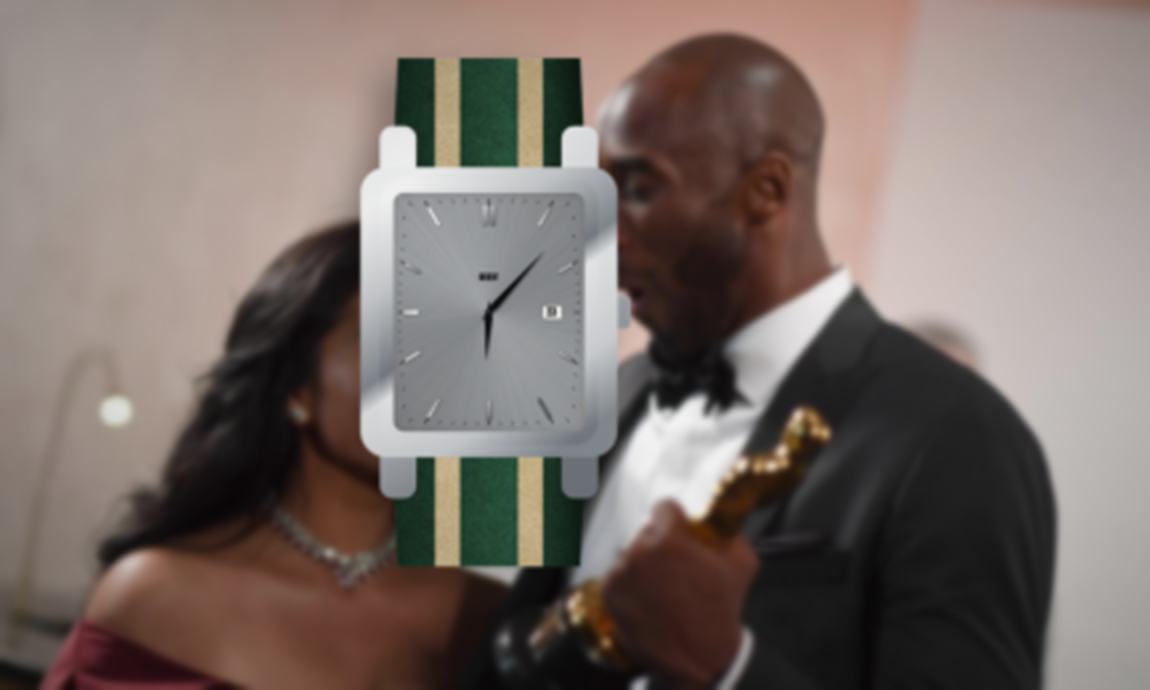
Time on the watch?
6:07
